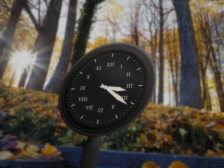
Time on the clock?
3:21
